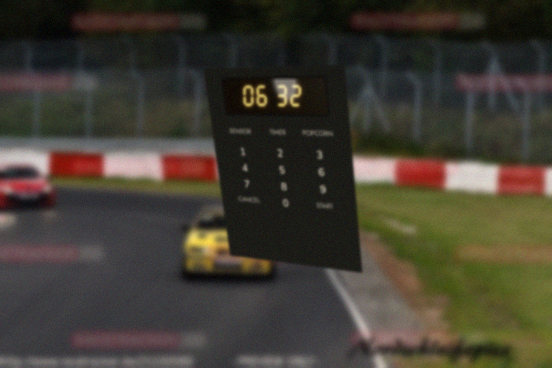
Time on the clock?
6:32
